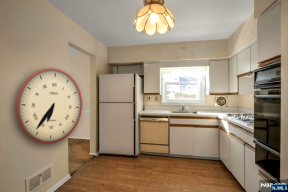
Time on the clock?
6:36
